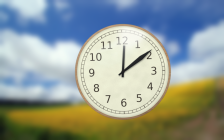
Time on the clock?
12:09
